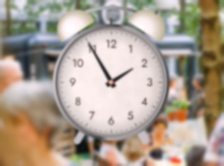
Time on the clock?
1:55
